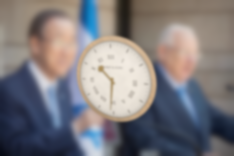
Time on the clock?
10:31
